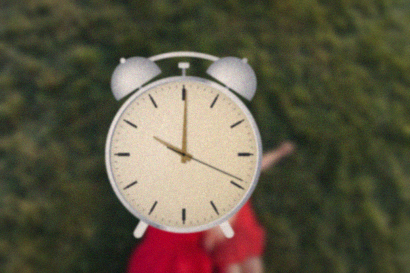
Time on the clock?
10:00:19
